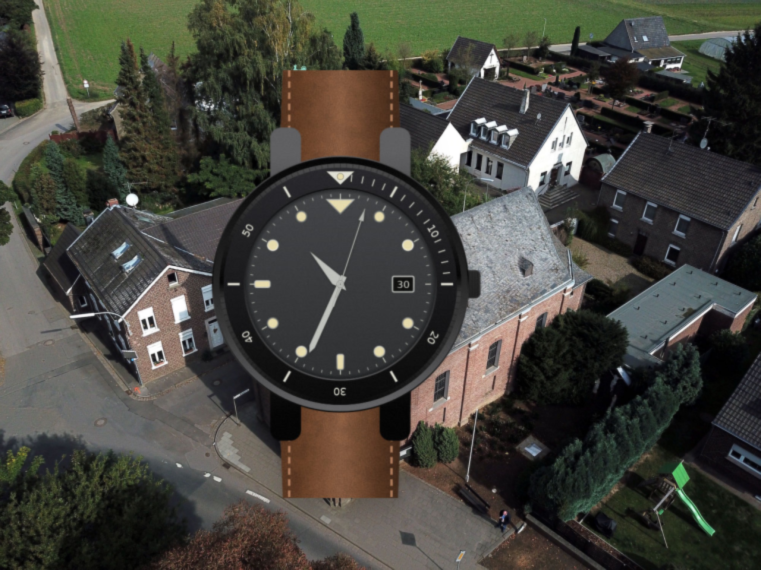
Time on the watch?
10:34:03
